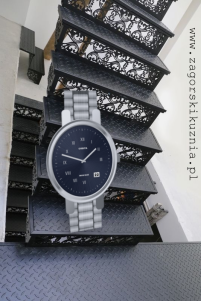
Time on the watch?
1:48
